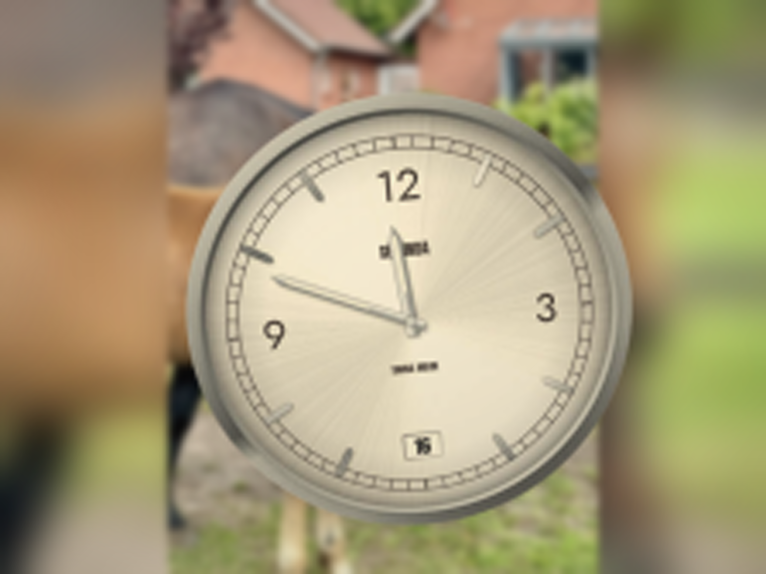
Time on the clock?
11:49
